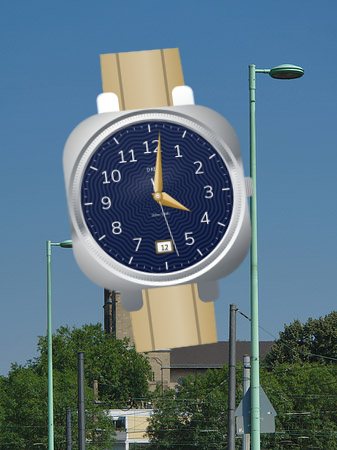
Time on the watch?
4:01:28
